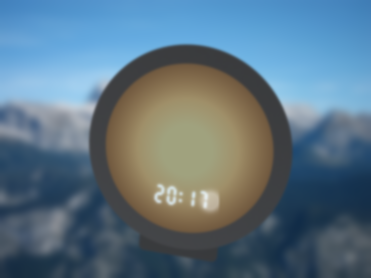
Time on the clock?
20:17
